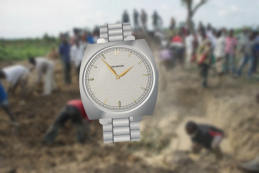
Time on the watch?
1:54
